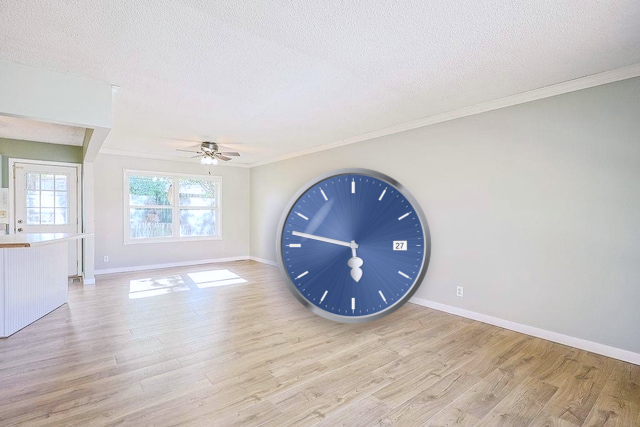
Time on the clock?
5:47
